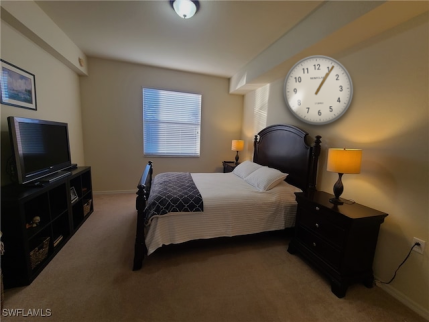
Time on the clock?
1:06
